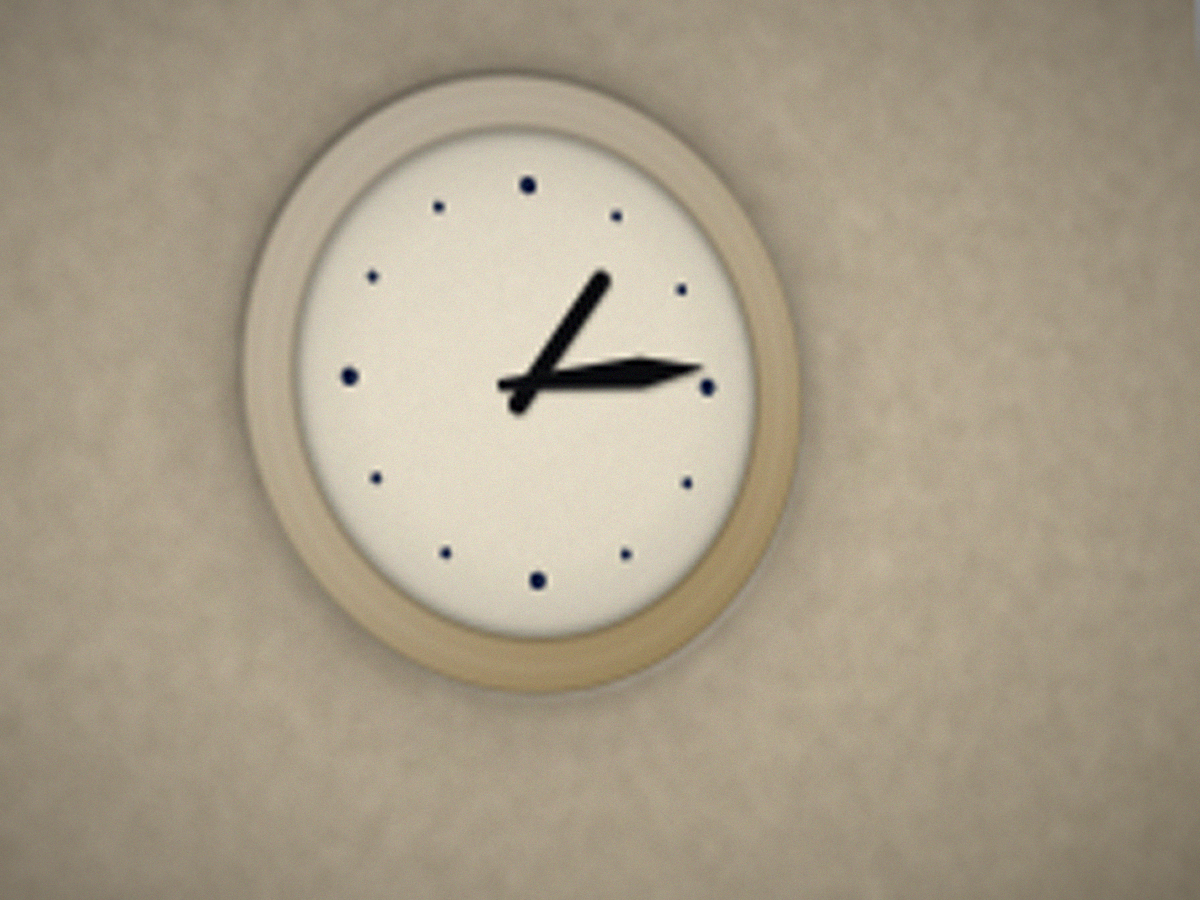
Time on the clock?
1:14
